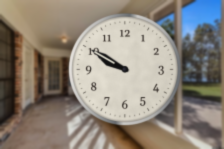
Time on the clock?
9:50
